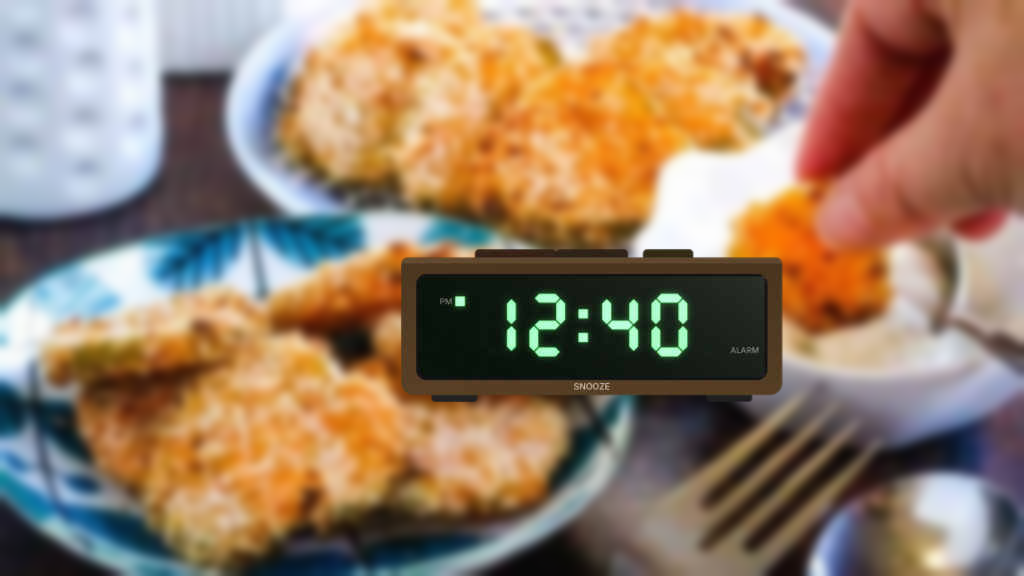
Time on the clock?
12:40
